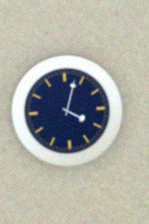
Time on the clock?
4:03
